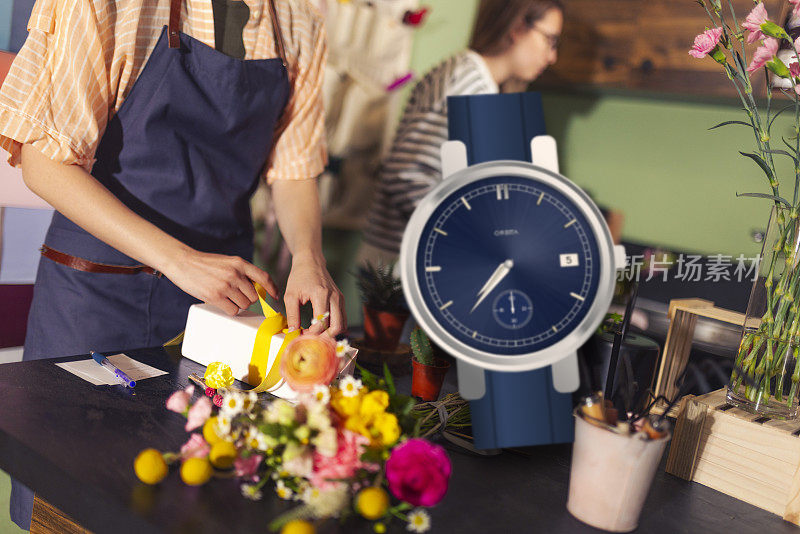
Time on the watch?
7:37
